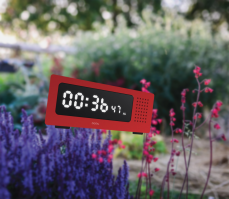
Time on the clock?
0:36:47
